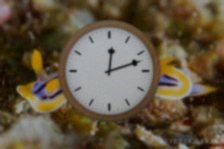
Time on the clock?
12:12
